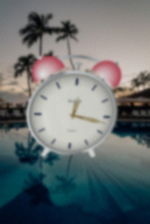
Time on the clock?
12:17
